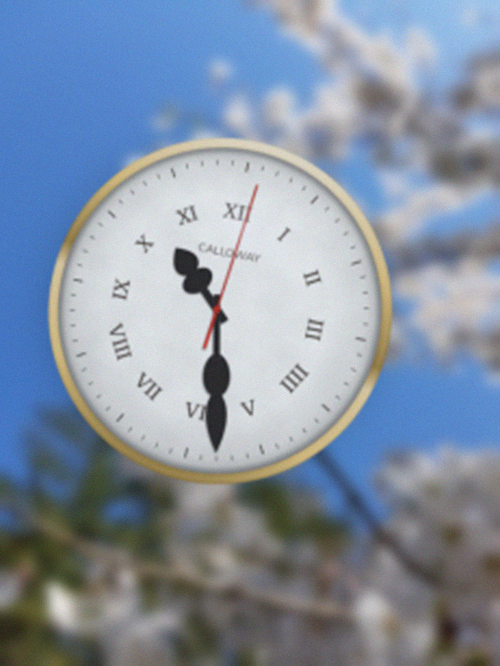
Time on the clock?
10:28:01
